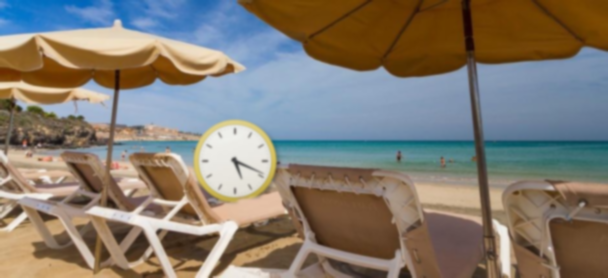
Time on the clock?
5:19
